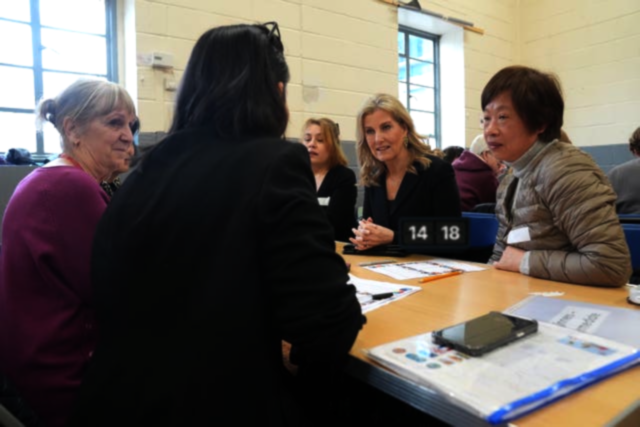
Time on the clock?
14:18
